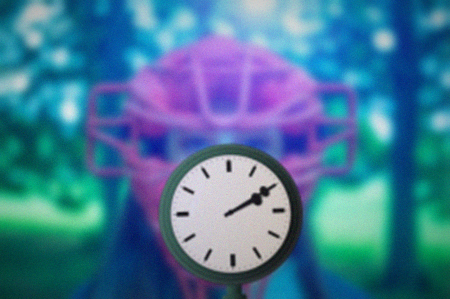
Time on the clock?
2:10
